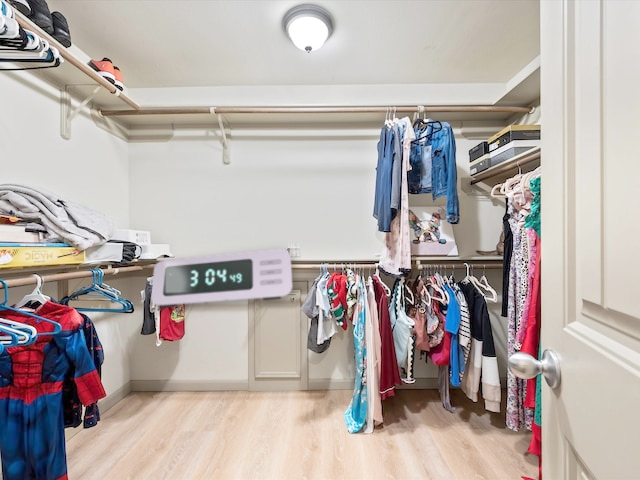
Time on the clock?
3:04
